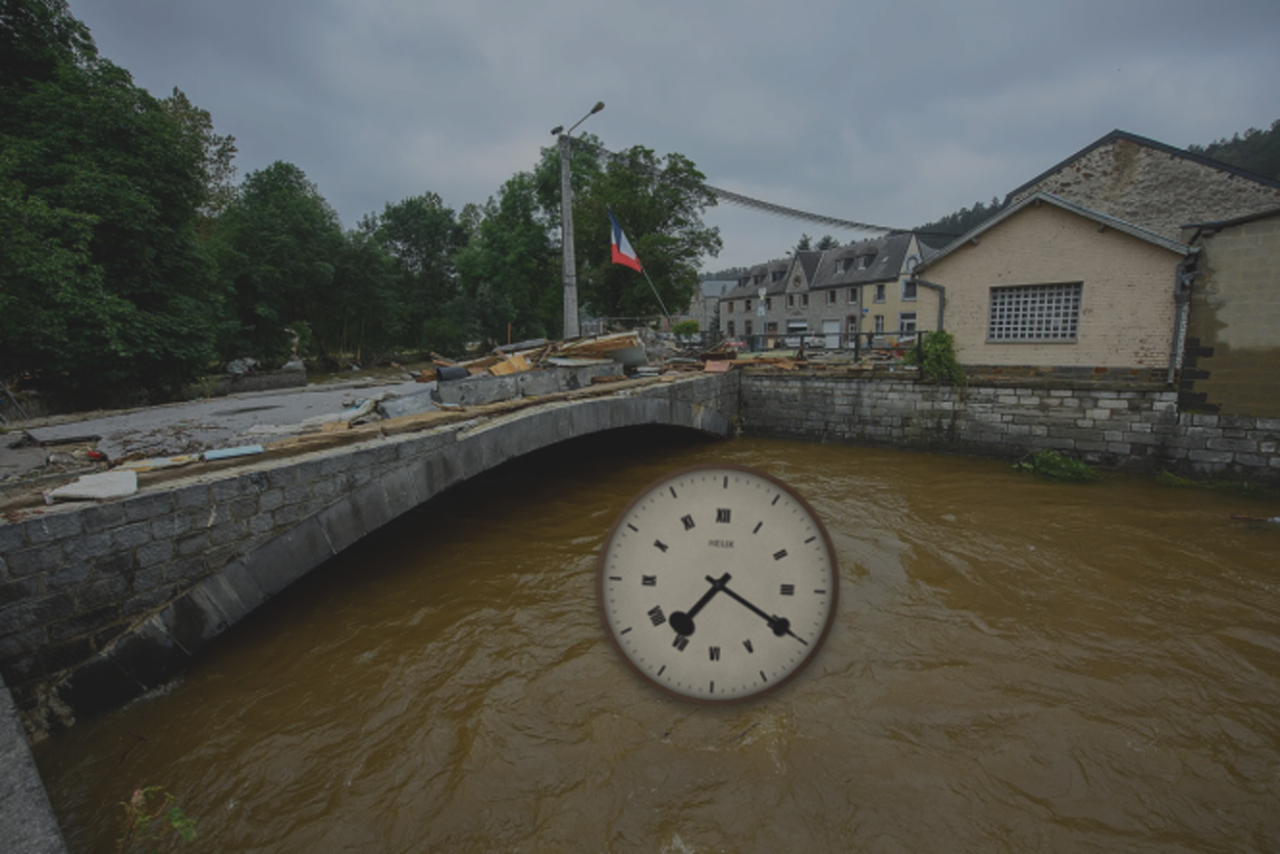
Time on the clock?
7:20
